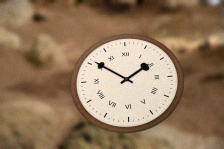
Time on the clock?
1:51
